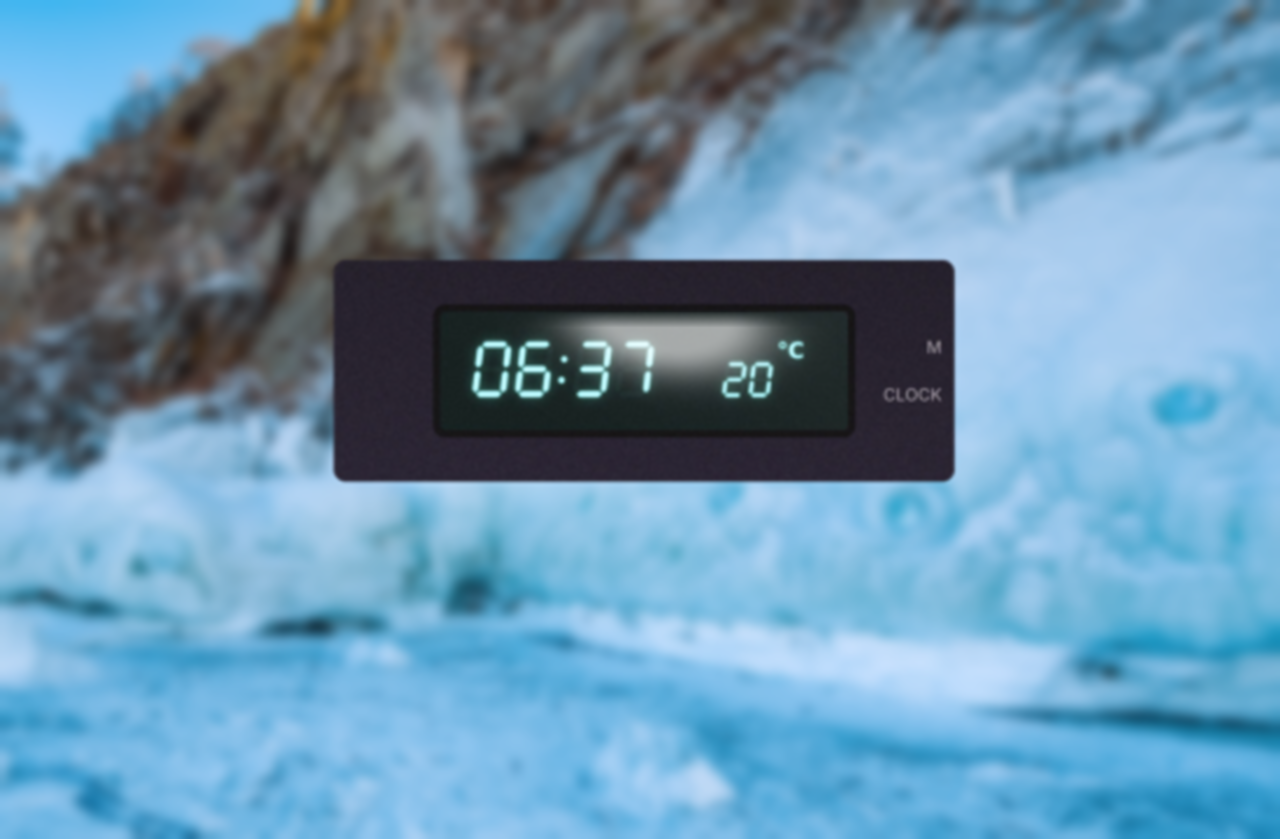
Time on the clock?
6:37
